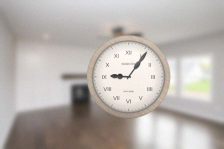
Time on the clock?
9:06
